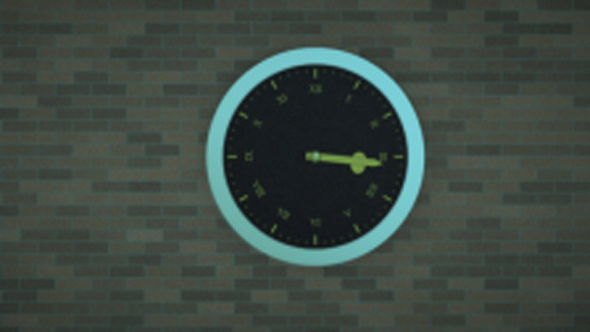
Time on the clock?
3:16
